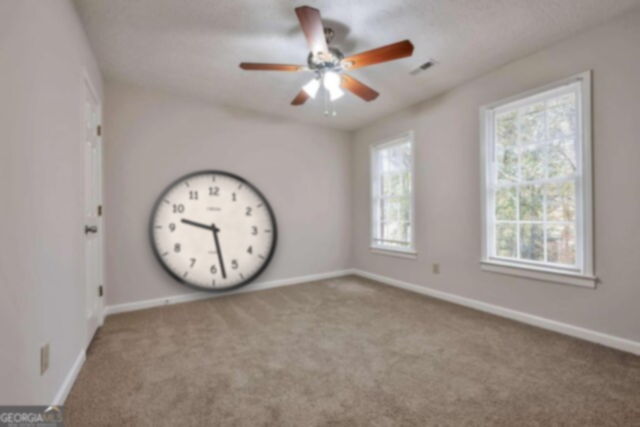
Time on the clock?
9:28
